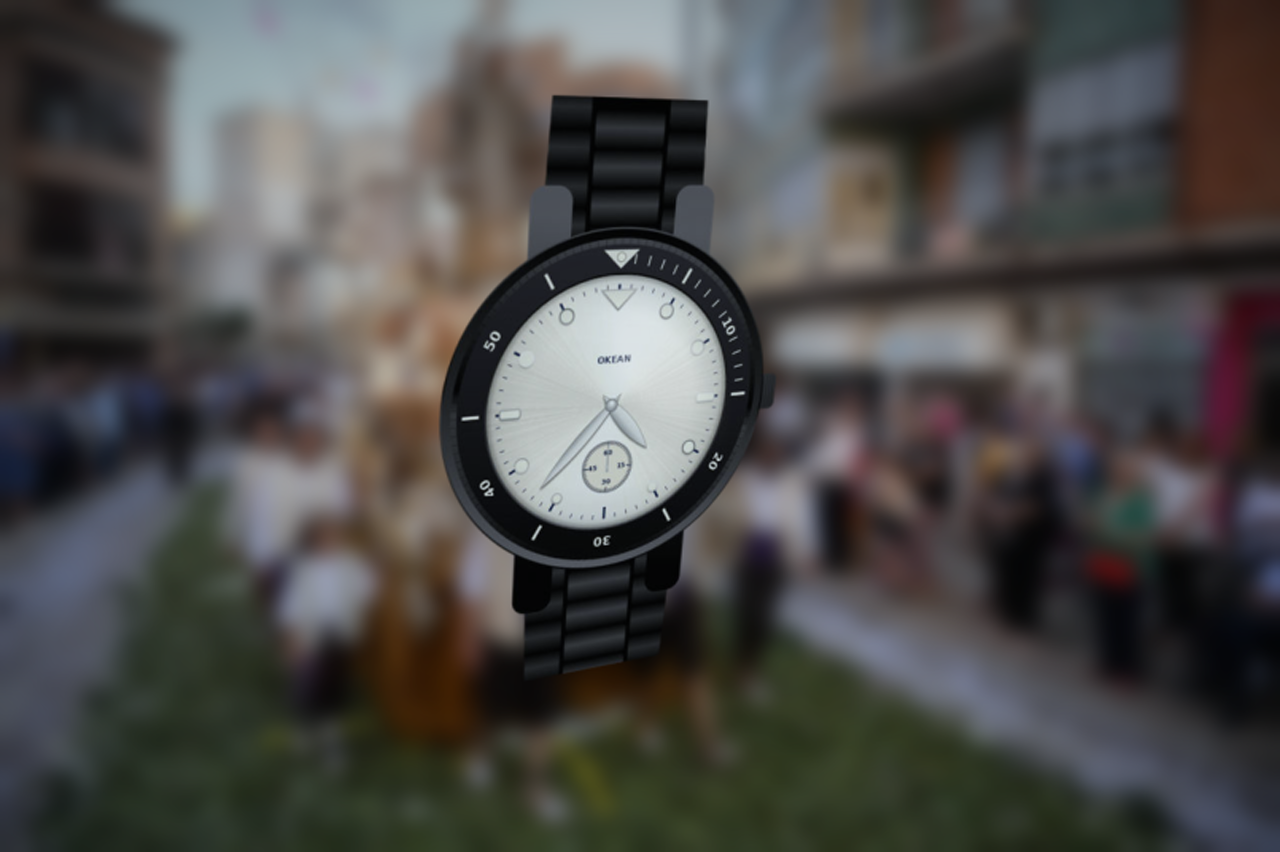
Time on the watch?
4:37
